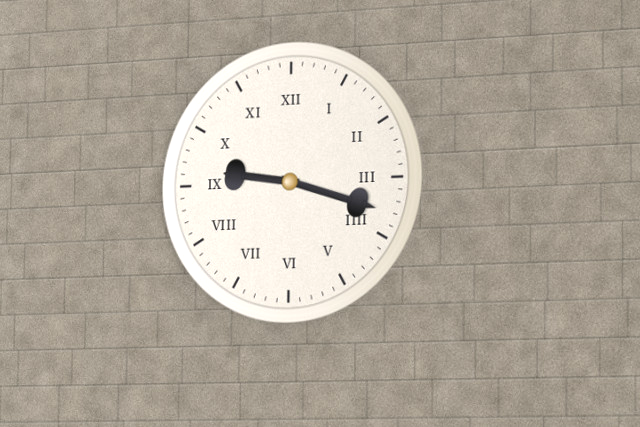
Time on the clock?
9:18
